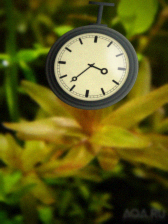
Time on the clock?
3:37
